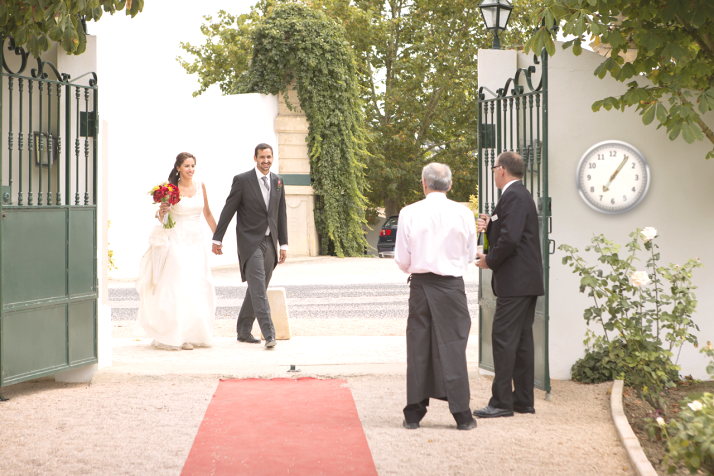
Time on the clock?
7:06
